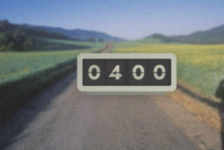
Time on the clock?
4:00
